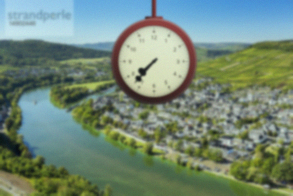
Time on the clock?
7:37
